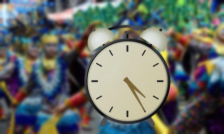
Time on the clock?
4:25
